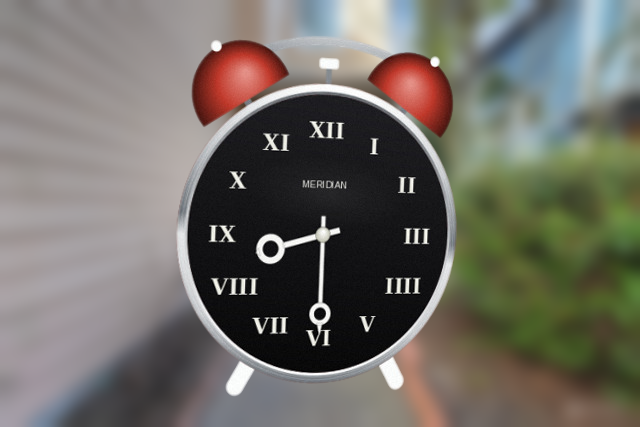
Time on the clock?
8:30
